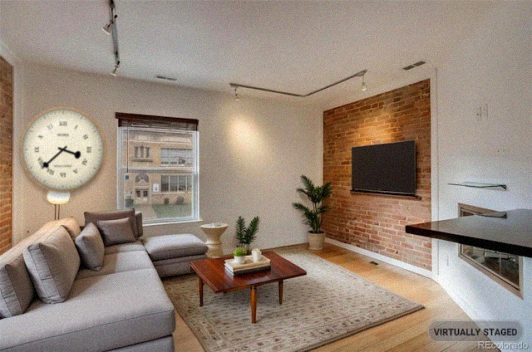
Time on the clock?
3:38
